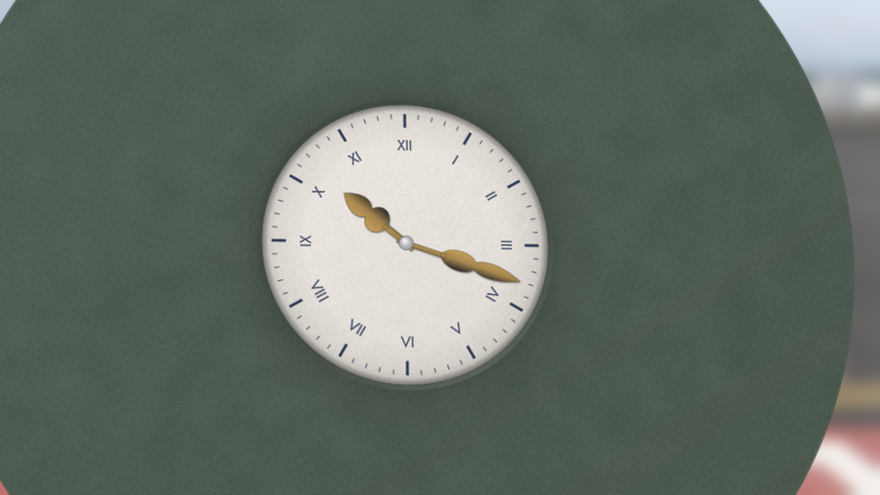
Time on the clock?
10:18
